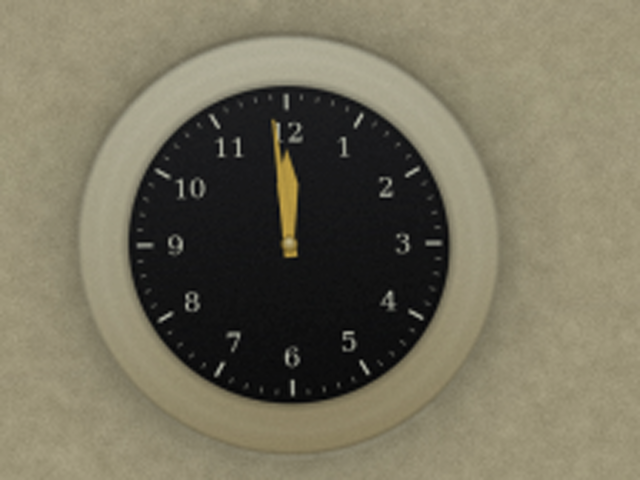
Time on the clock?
11:59
